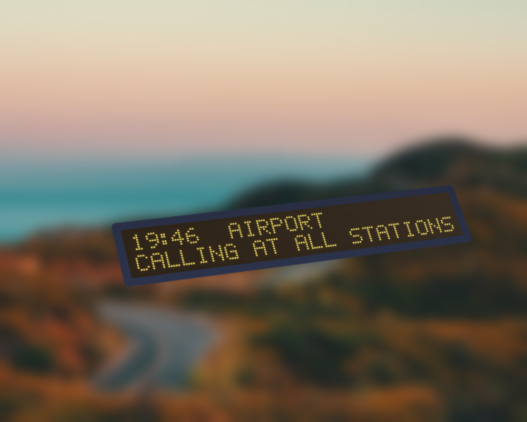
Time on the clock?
19:46
